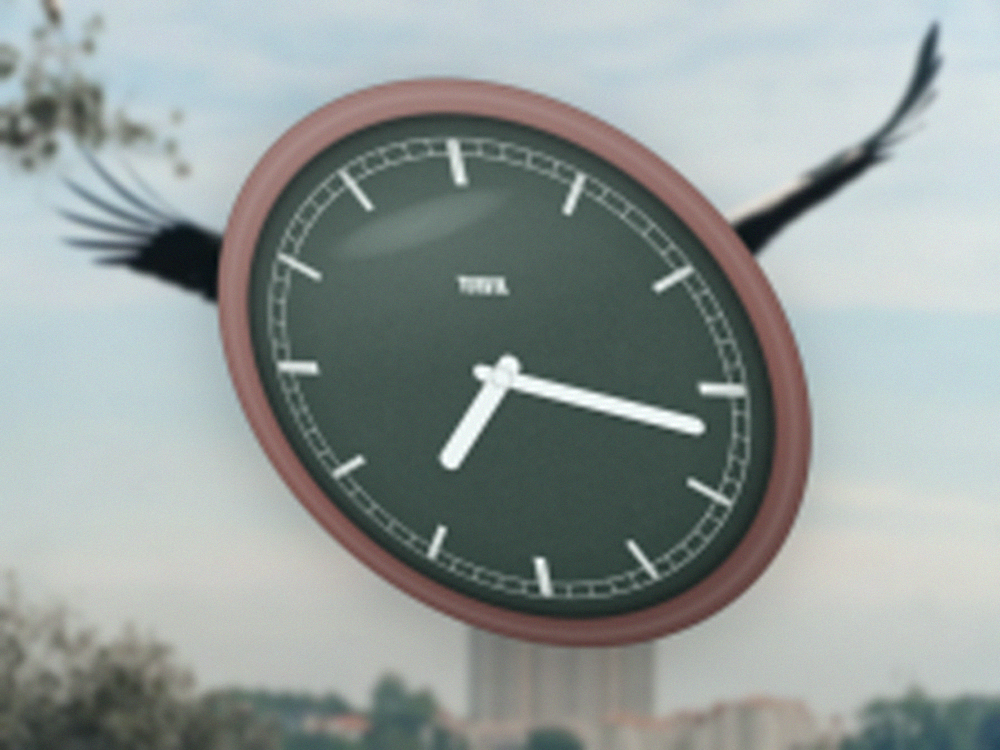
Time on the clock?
7:17
